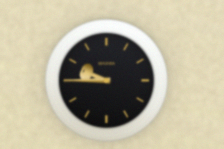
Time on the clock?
9:45
